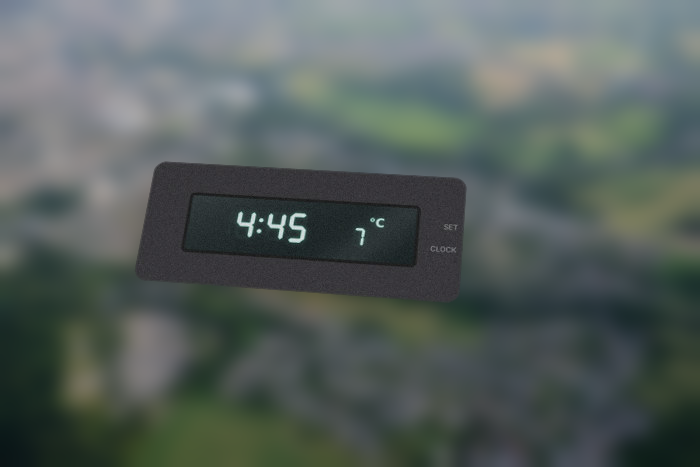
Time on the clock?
4:45
